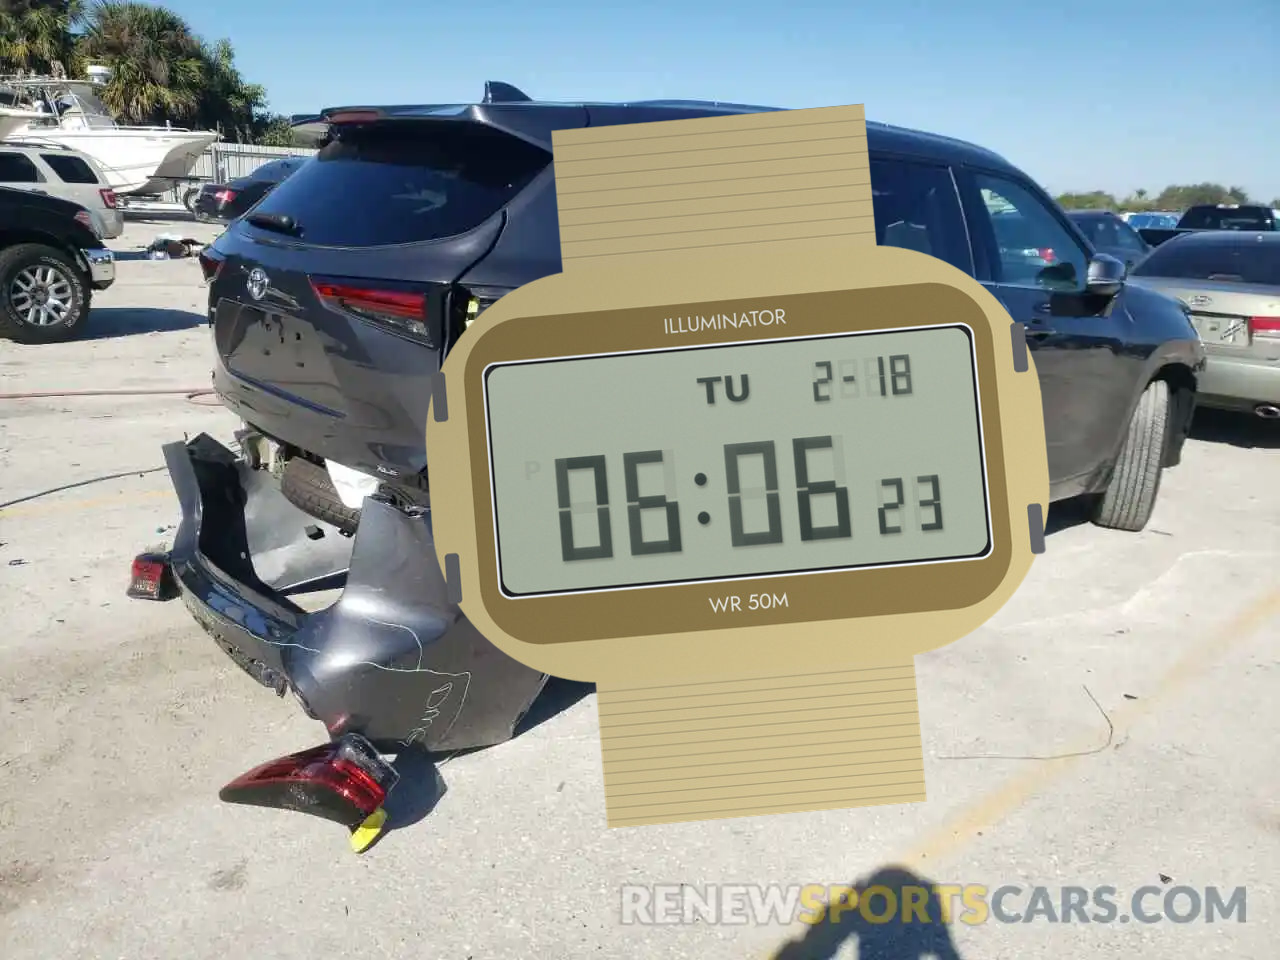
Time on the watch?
6:06:23
